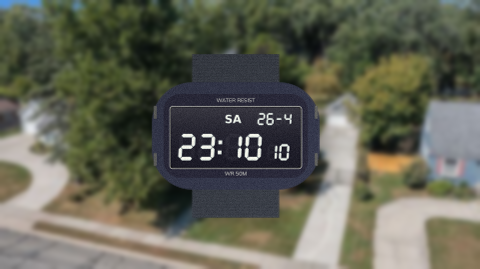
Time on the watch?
23:10:10
